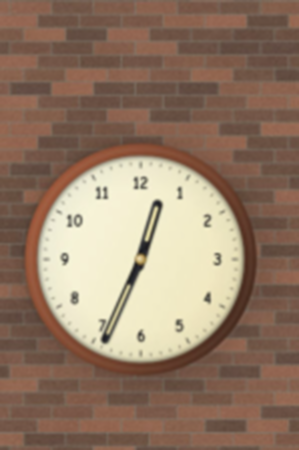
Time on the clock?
12:34
